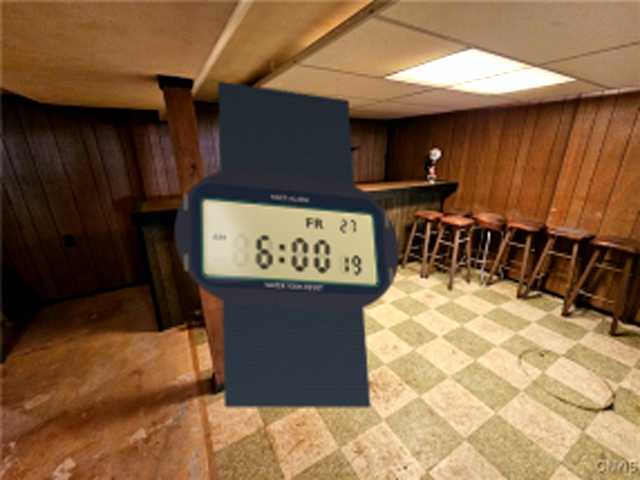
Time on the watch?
6:00:19
